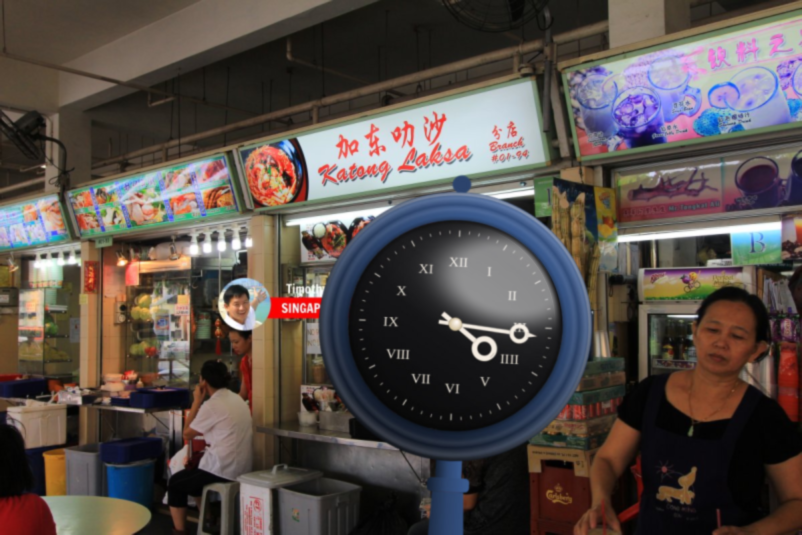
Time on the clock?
4:16
